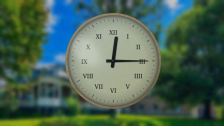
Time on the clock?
12:15
